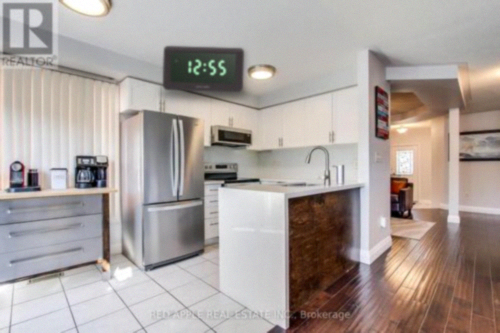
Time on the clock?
12:55
